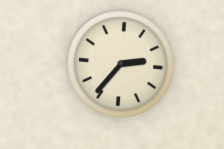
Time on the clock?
2:36
